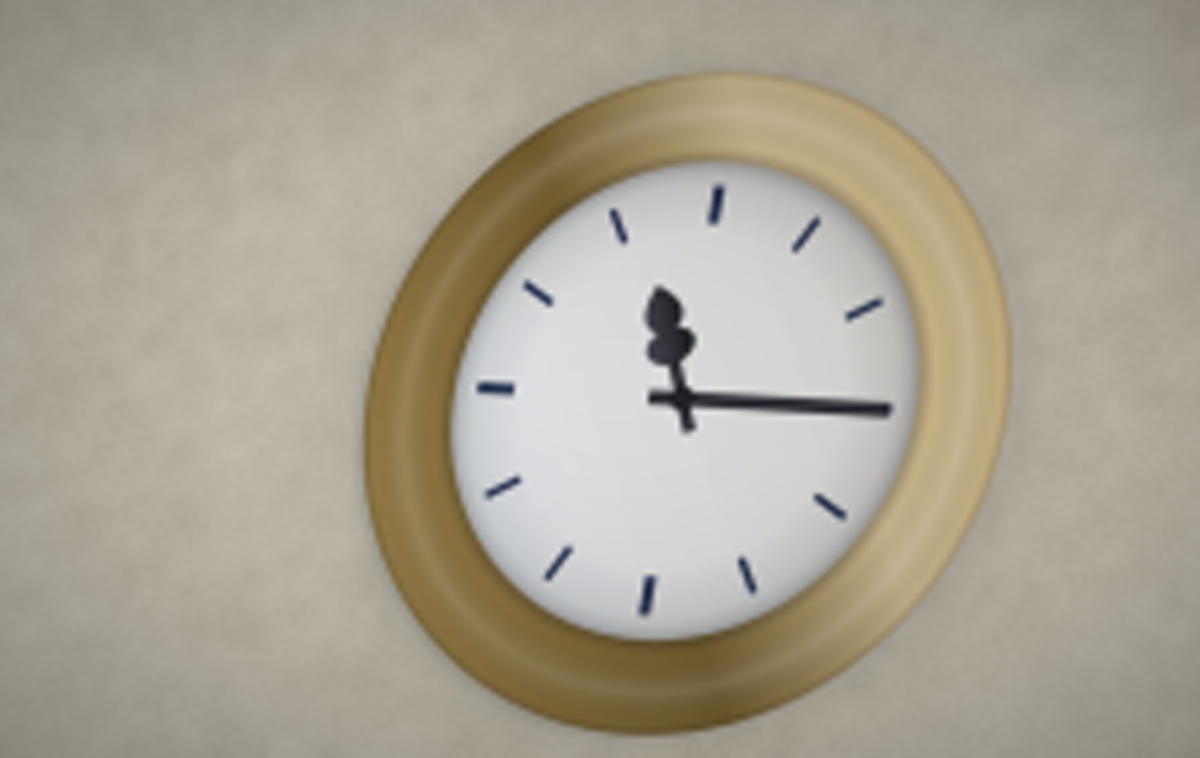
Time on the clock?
11:15
